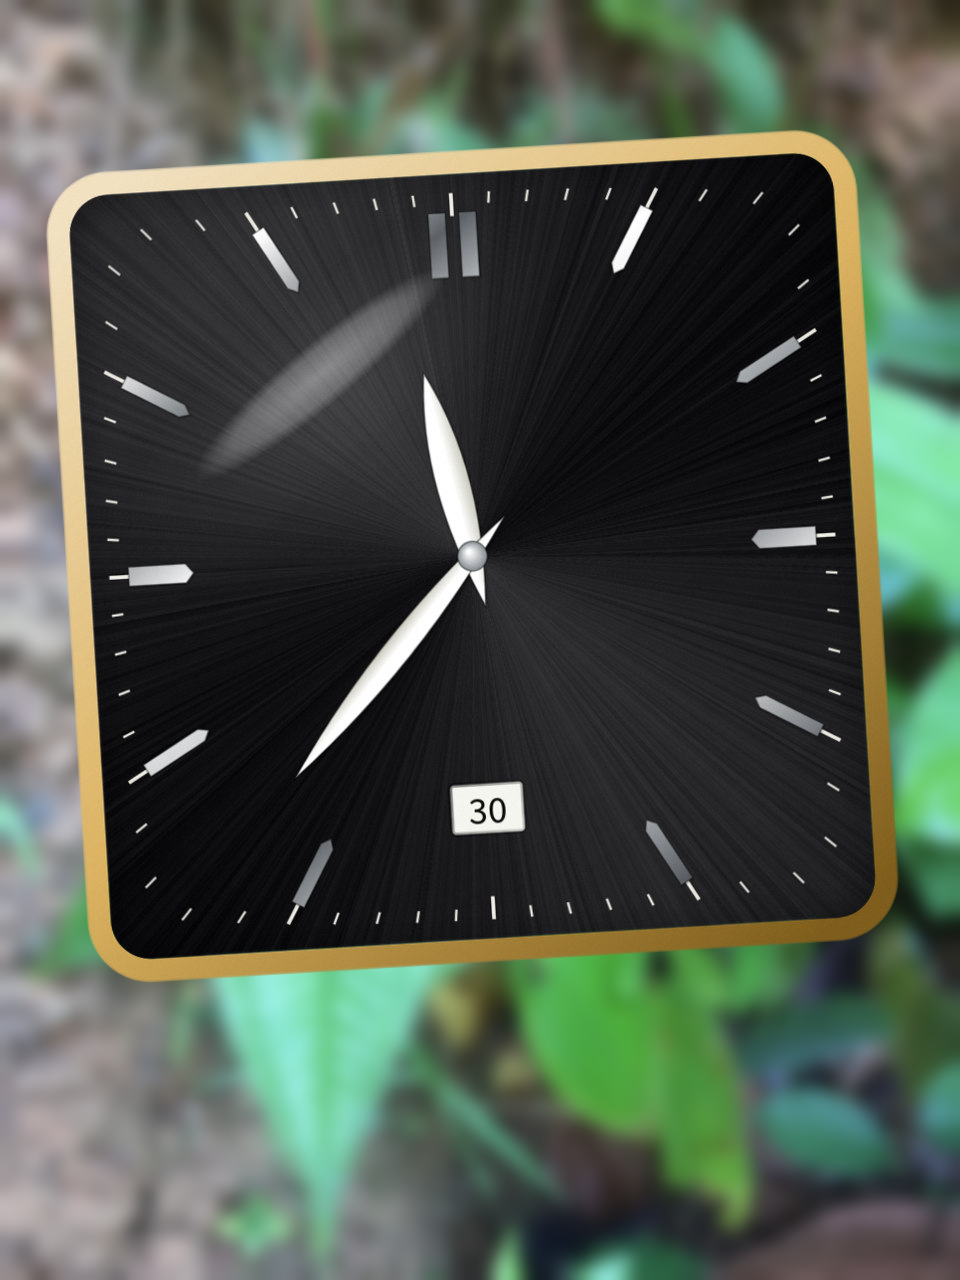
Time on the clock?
11:37
